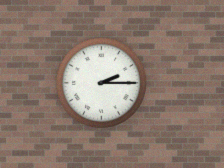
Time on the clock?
2:15
